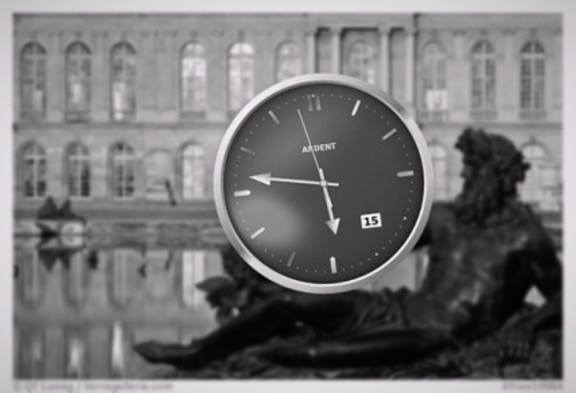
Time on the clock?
5:46:58
